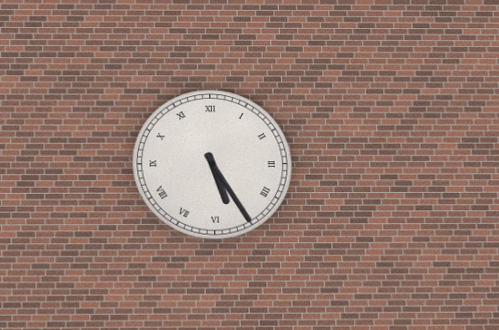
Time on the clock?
5:25
